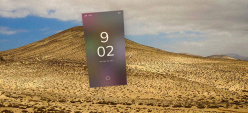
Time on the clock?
9:02
